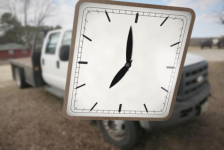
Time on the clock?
6:59
